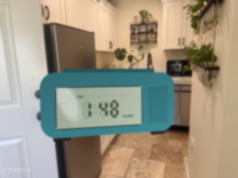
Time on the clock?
1:48
